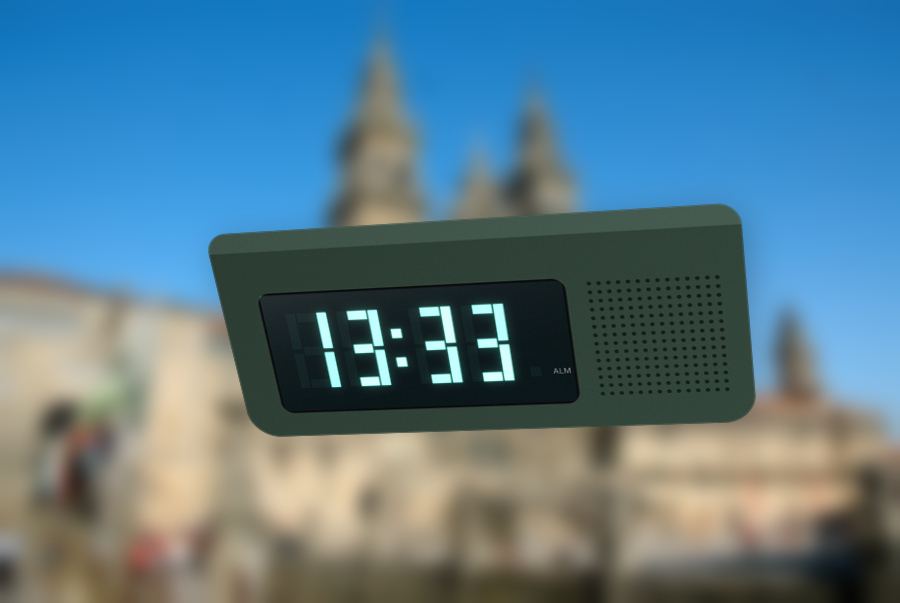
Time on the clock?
13:33
